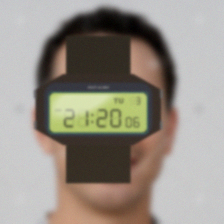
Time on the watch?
21:20
